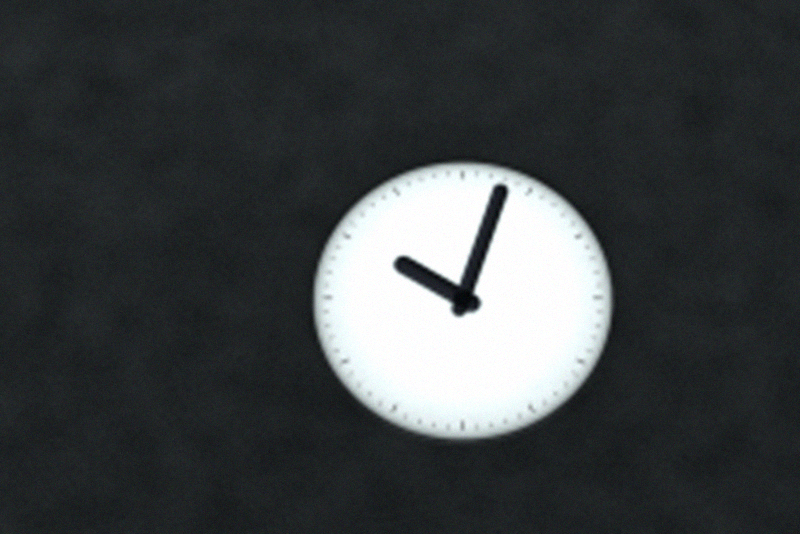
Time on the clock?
10:03
